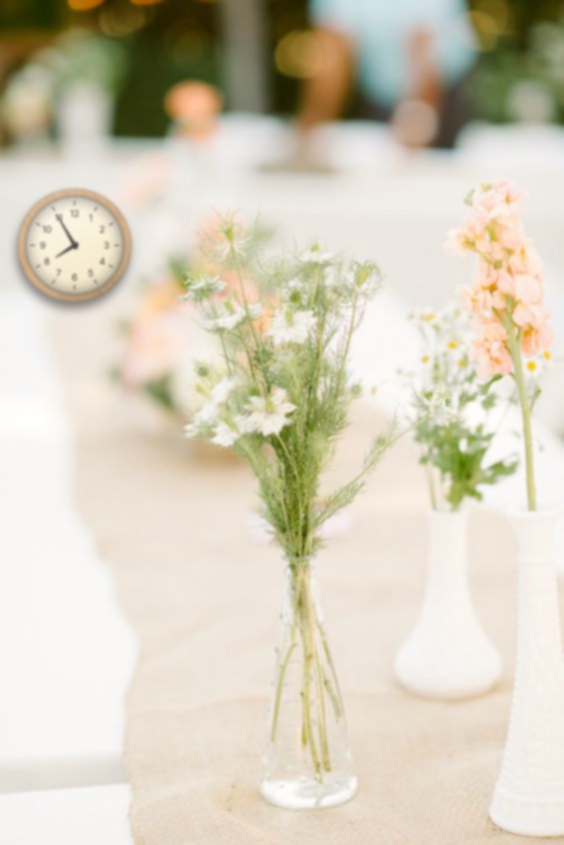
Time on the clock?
7:55
